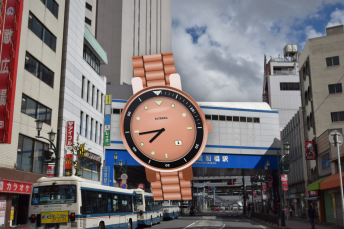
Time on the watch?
7:44
